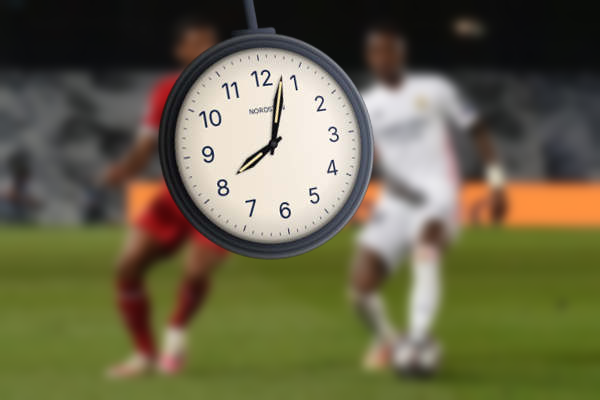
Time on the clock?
8:03
